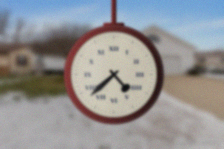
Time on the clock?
4:38
